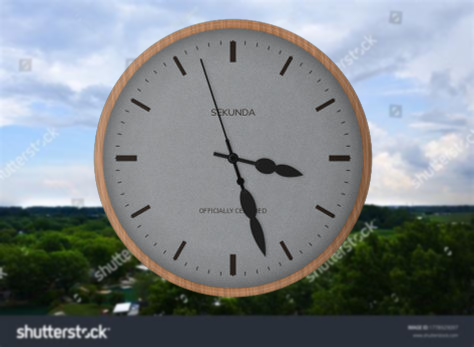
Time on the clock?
3:26:57
